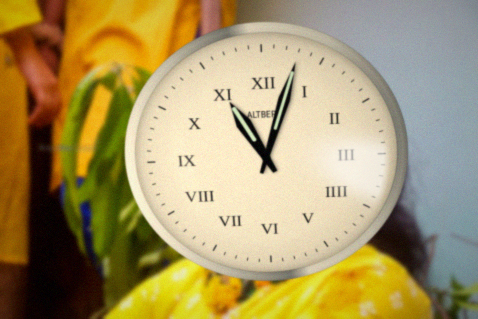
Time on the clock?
11:03
